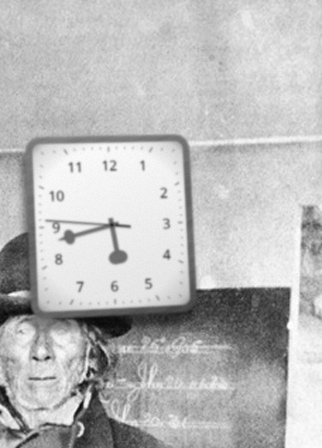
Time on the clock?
5:42:46
